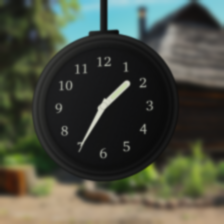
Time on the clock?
1:35
